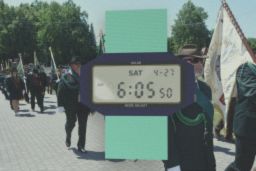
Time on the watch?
6:05:50
